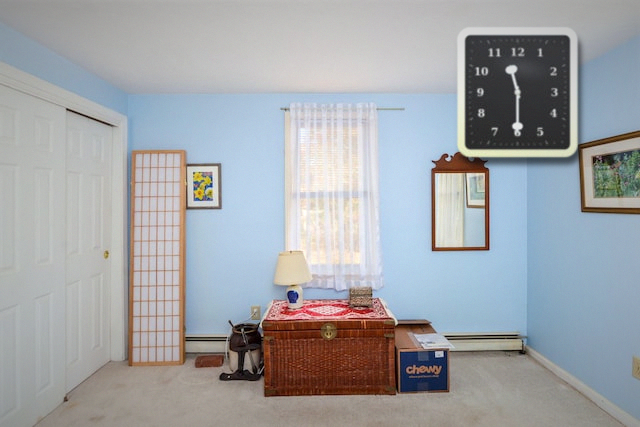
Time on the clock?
11:30
